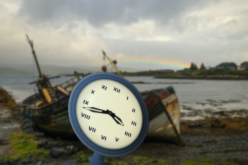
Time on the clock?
3:43
